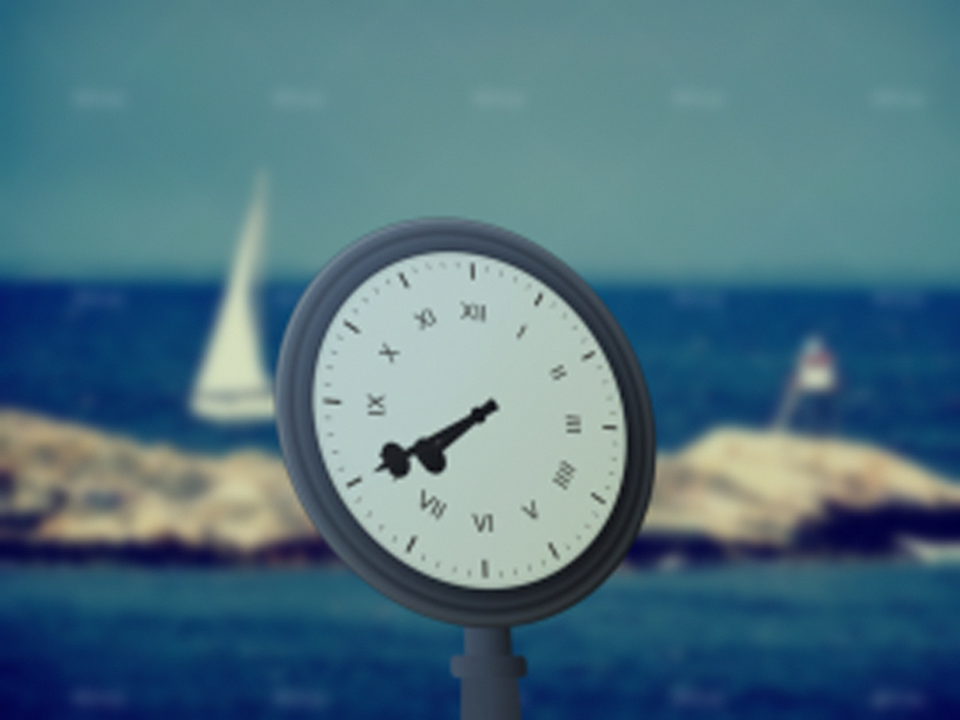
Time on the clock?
7:40
